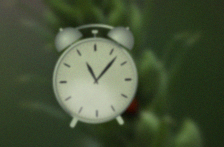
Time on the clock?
11:07
